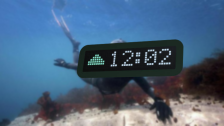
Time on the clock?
12:02
